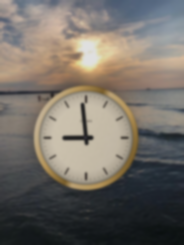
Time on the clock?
8:59
